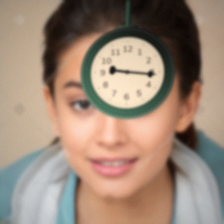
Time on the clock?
9:16
